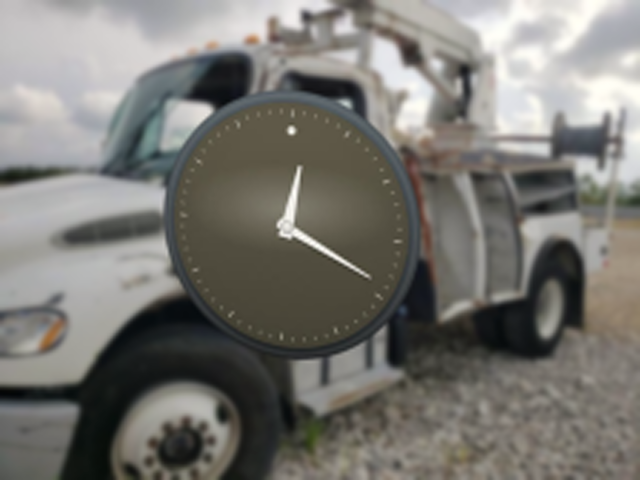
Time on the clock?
12:19
